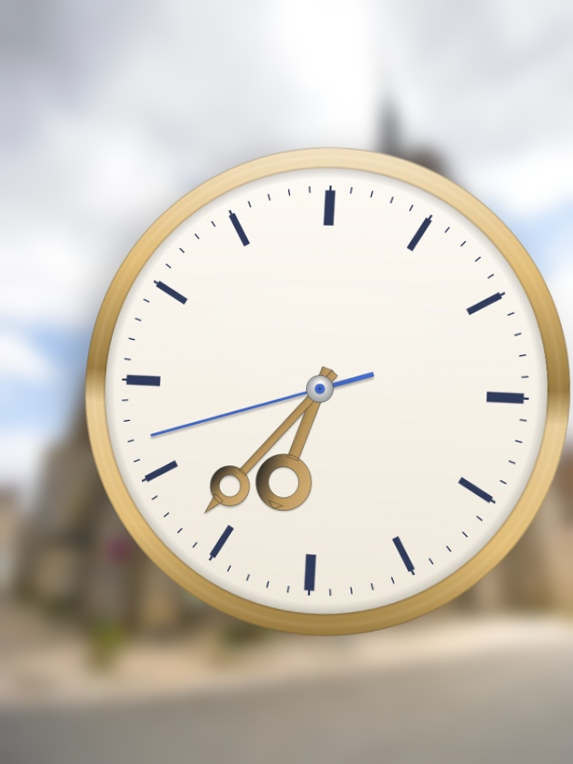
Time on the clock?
6:36:42
